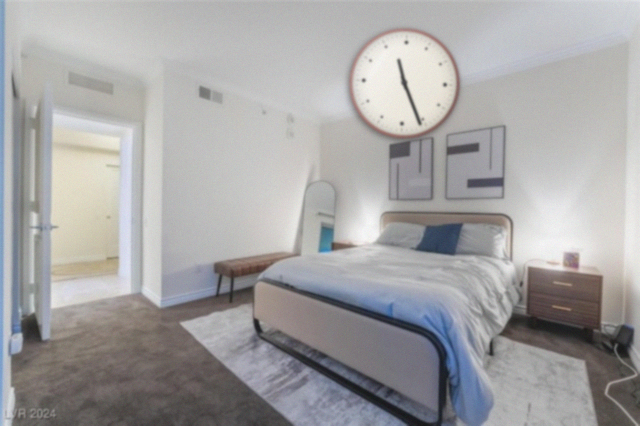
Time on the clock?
11:26
